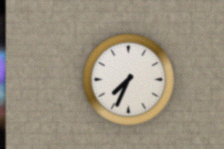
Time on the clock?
7:34
